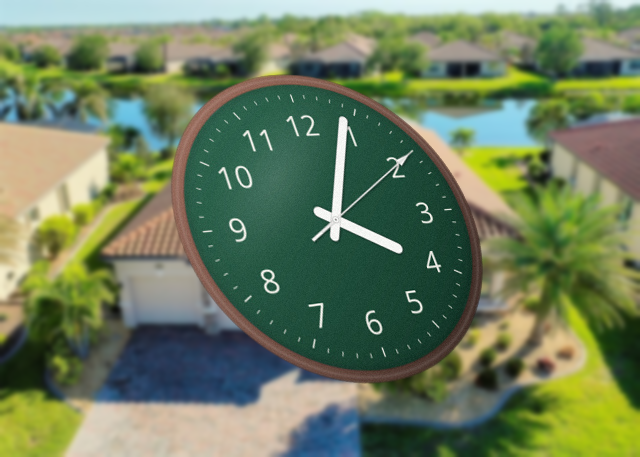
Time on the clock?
4:04:10
